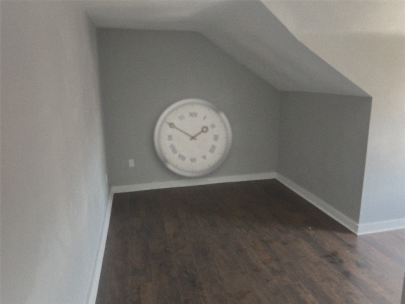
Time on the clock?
1:50
